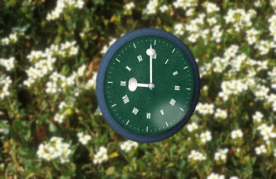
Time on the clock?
8:59
